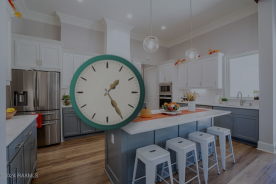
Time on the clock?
1:25
